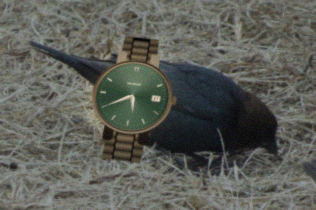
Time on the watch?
5:40
